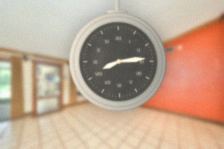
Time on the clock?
8:14
